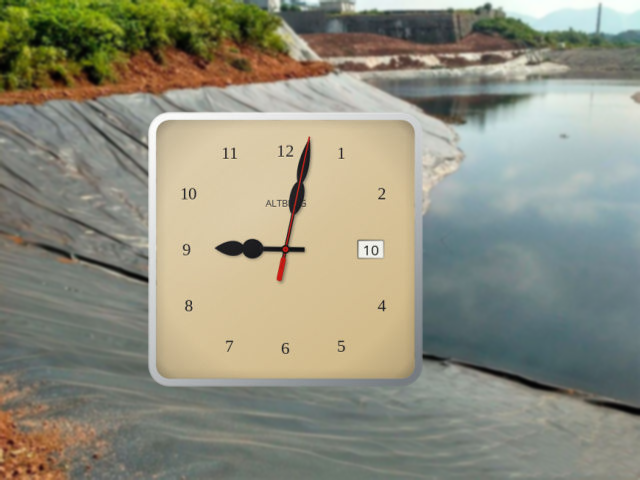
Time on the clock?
9:02:02
